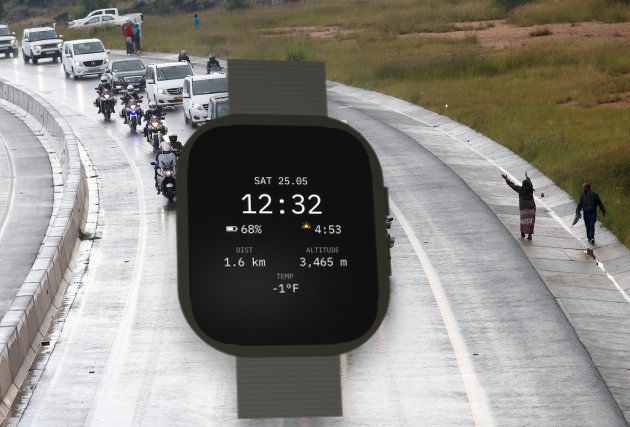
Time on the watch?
12:32
